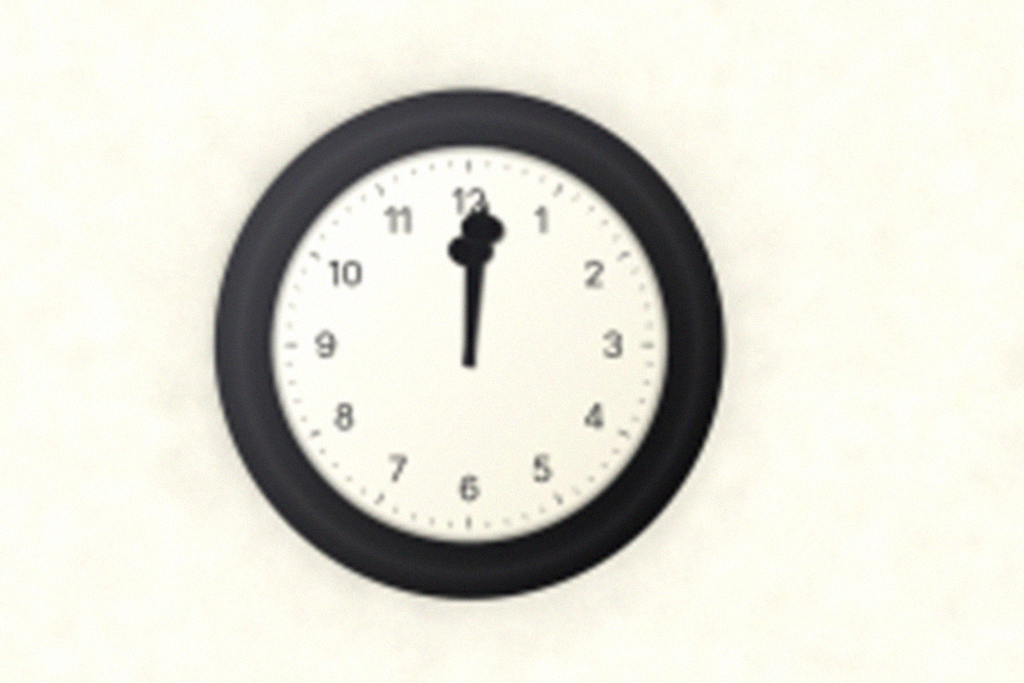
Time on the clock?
12:01
